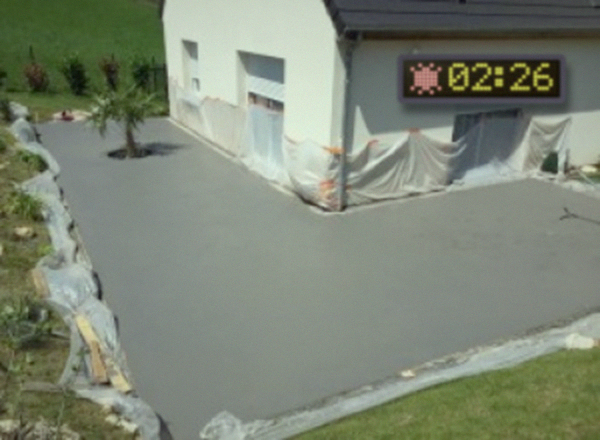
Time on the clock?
2:26
